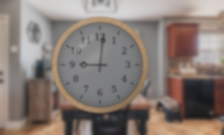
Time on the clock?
9:01
